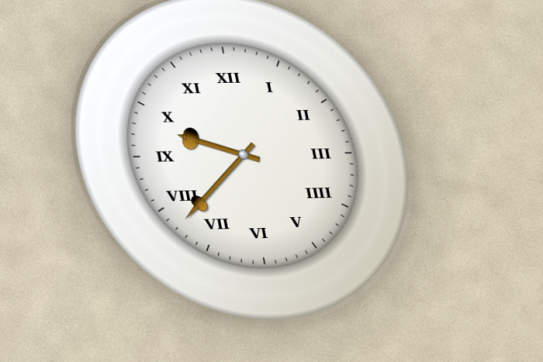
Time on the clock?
9:38
